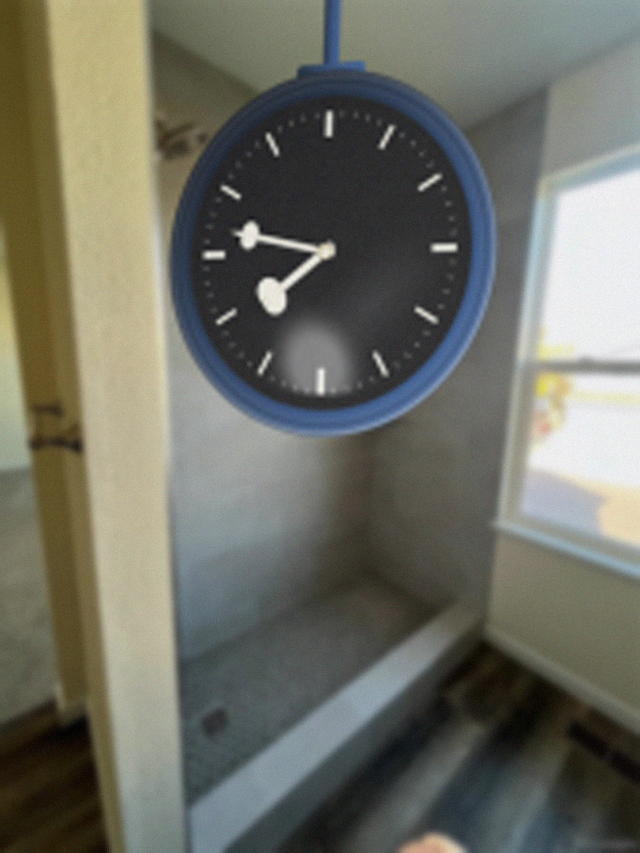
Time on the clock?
7:47
